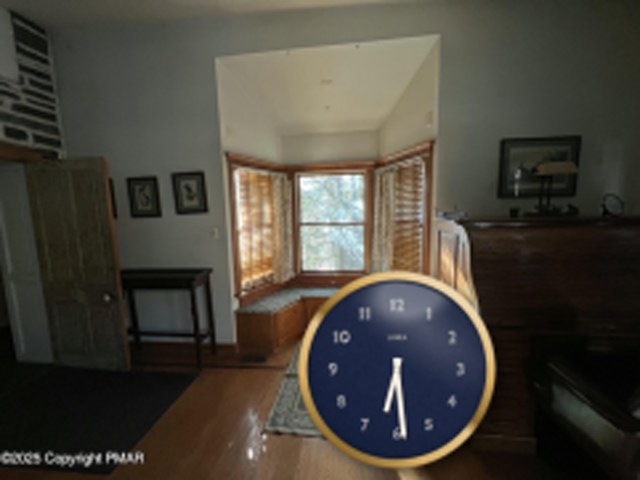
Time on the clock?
6:29
